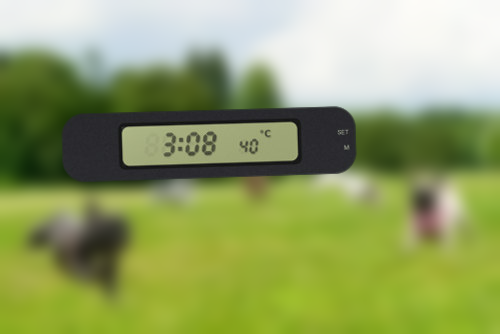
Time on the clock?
3:08
